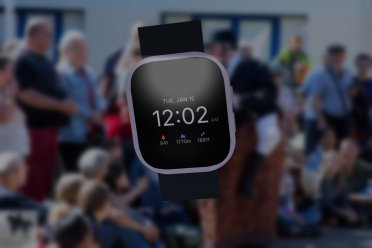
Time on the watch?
12:02
